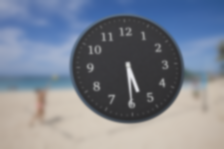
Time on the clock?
5:30
